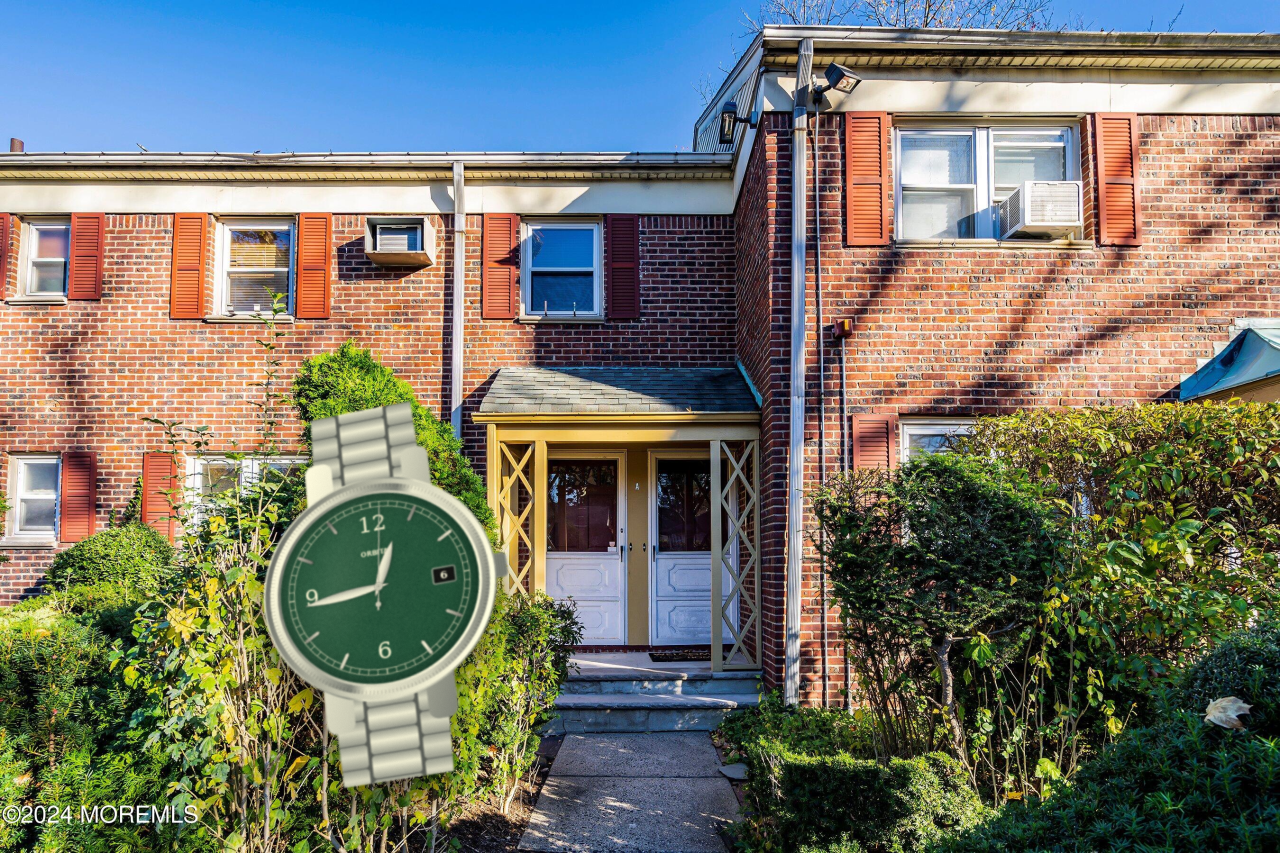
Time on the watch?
12:44:01
